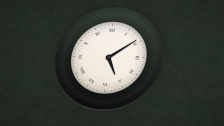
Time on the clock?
5:09
